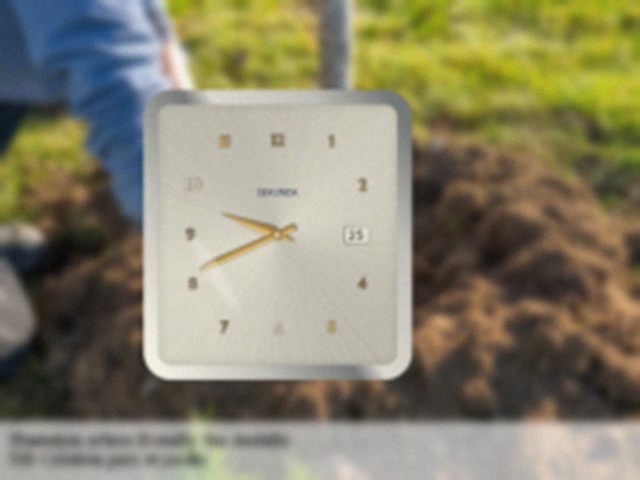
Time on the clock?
9:41
